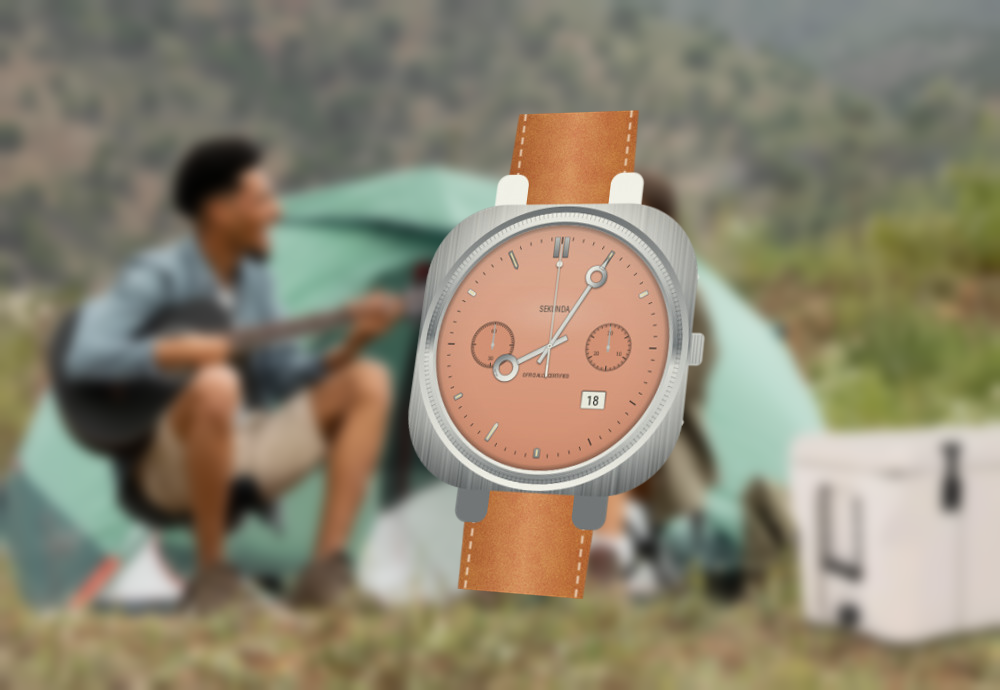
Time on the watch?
8:05
